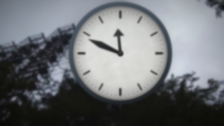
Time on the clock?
11:49
